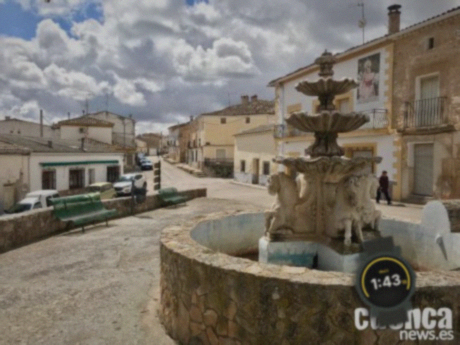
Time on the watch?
1:43
